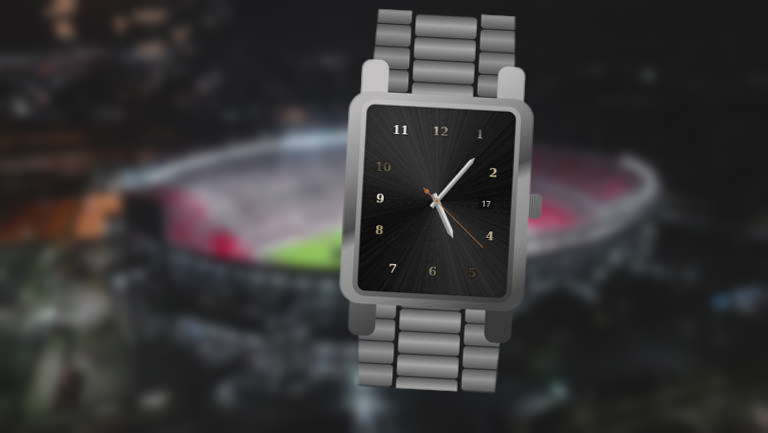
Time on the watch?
5:06:22
